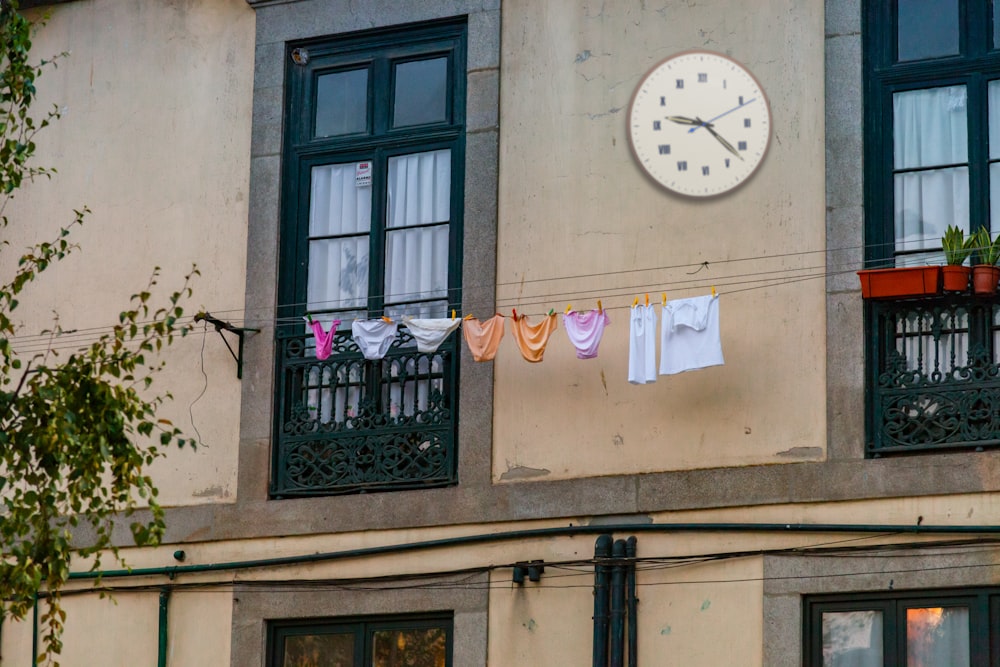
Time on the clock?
9:22:11
